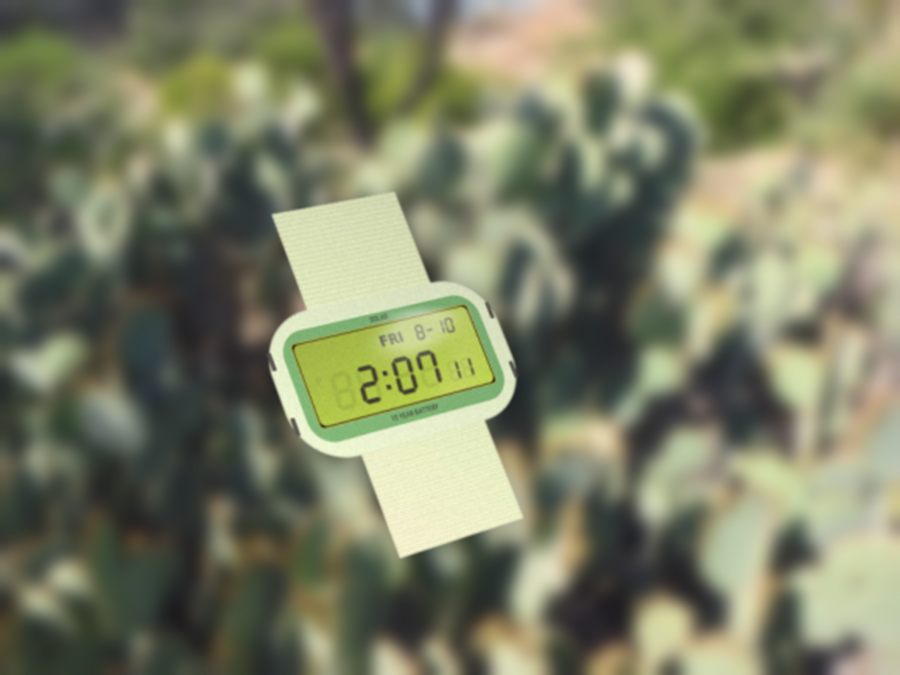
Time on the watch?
2:07:11
